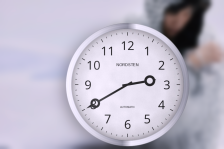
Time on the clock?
2:40
